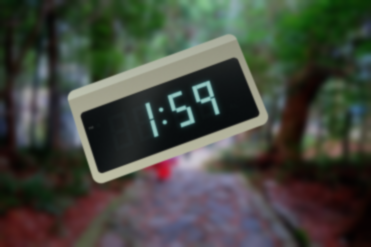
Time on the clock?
1:59
